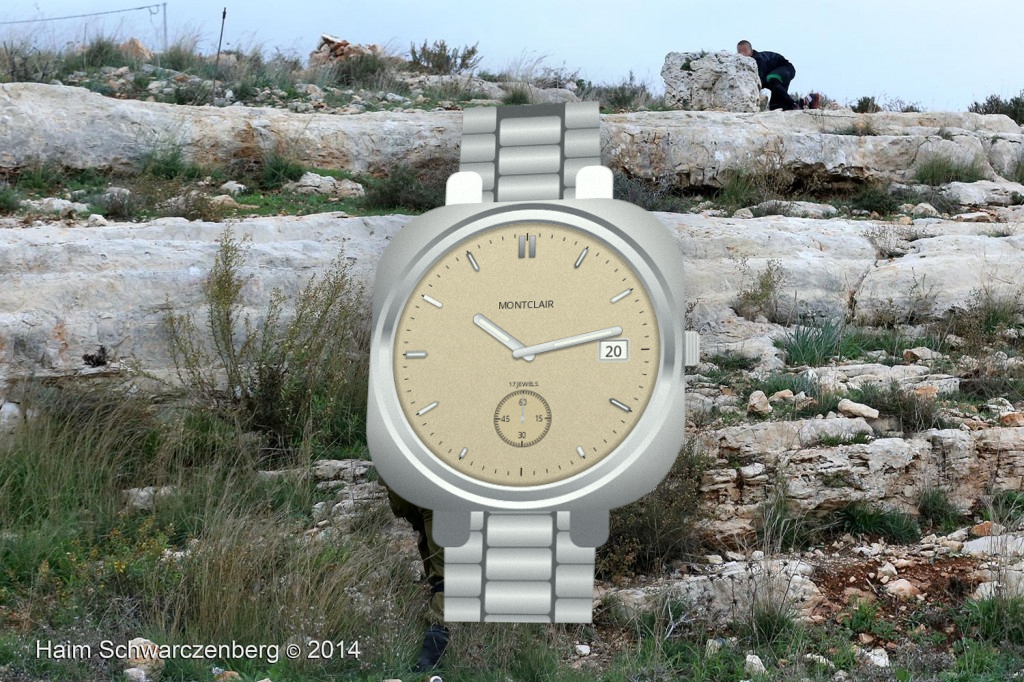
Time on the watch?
10:13
